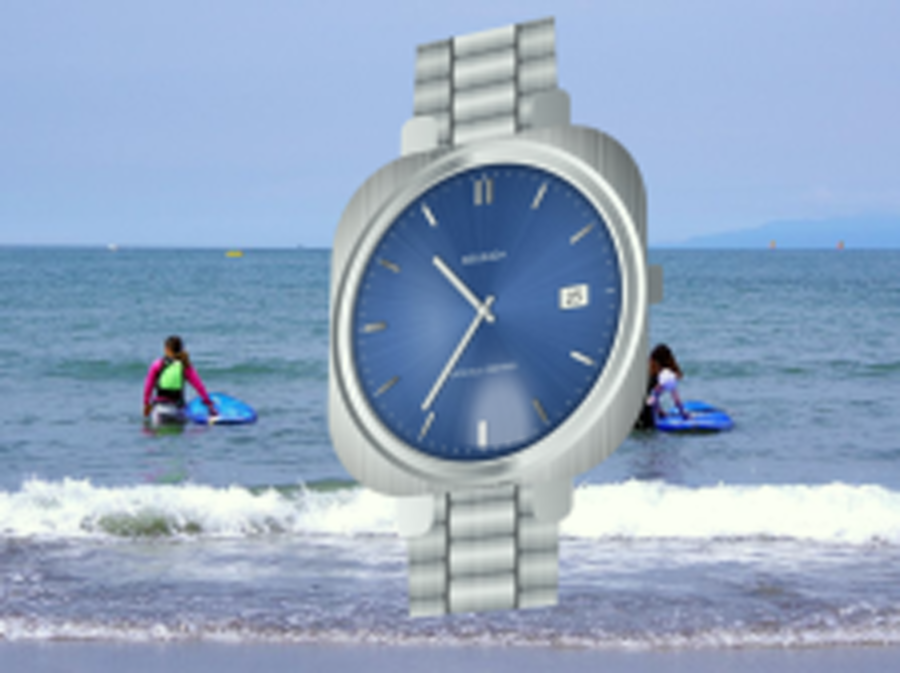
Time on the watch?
10:36
